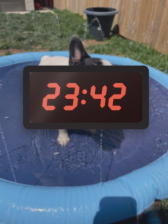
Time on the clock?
23:42
